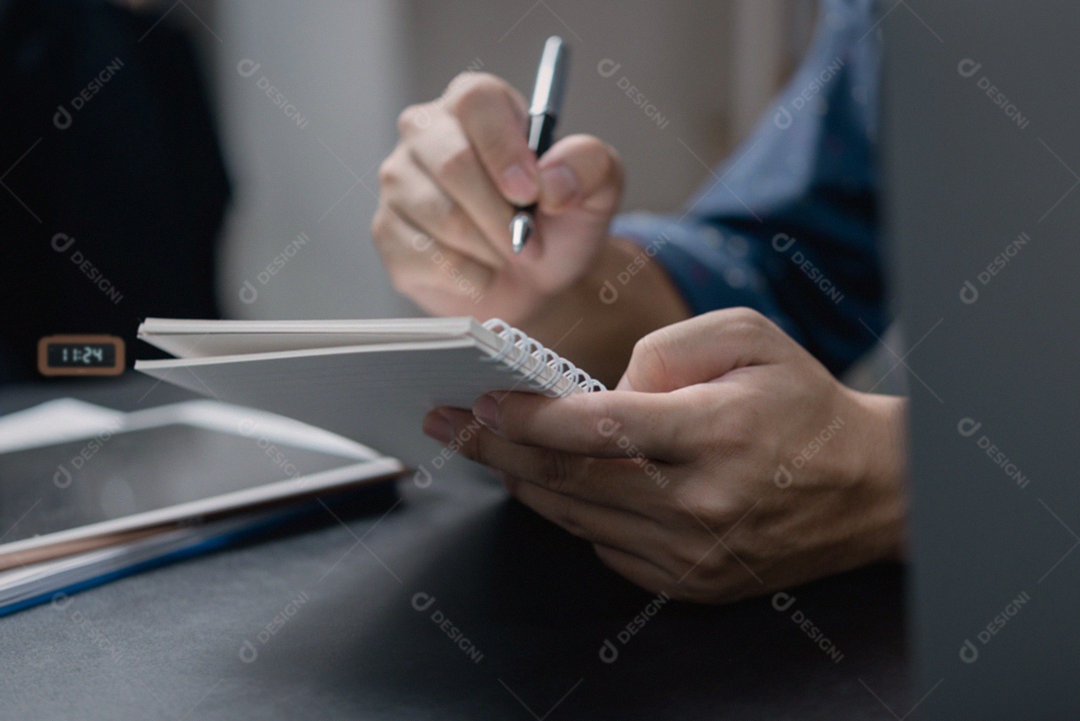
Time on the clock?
11:24
